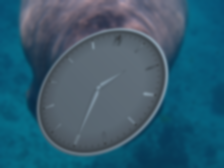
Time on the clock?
1:30
